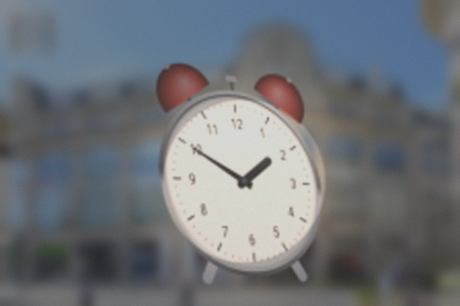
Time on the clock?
1:50
